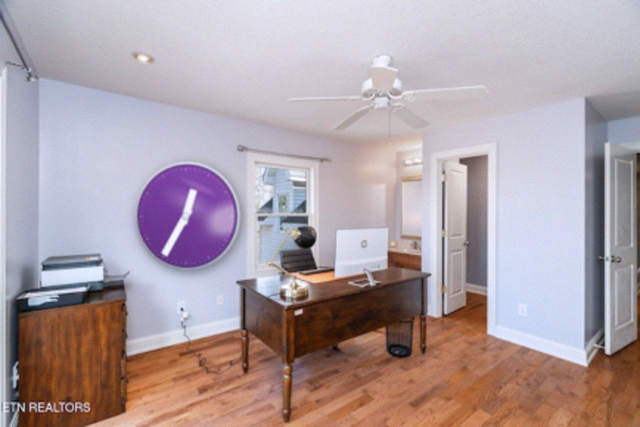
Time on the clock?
12:35
